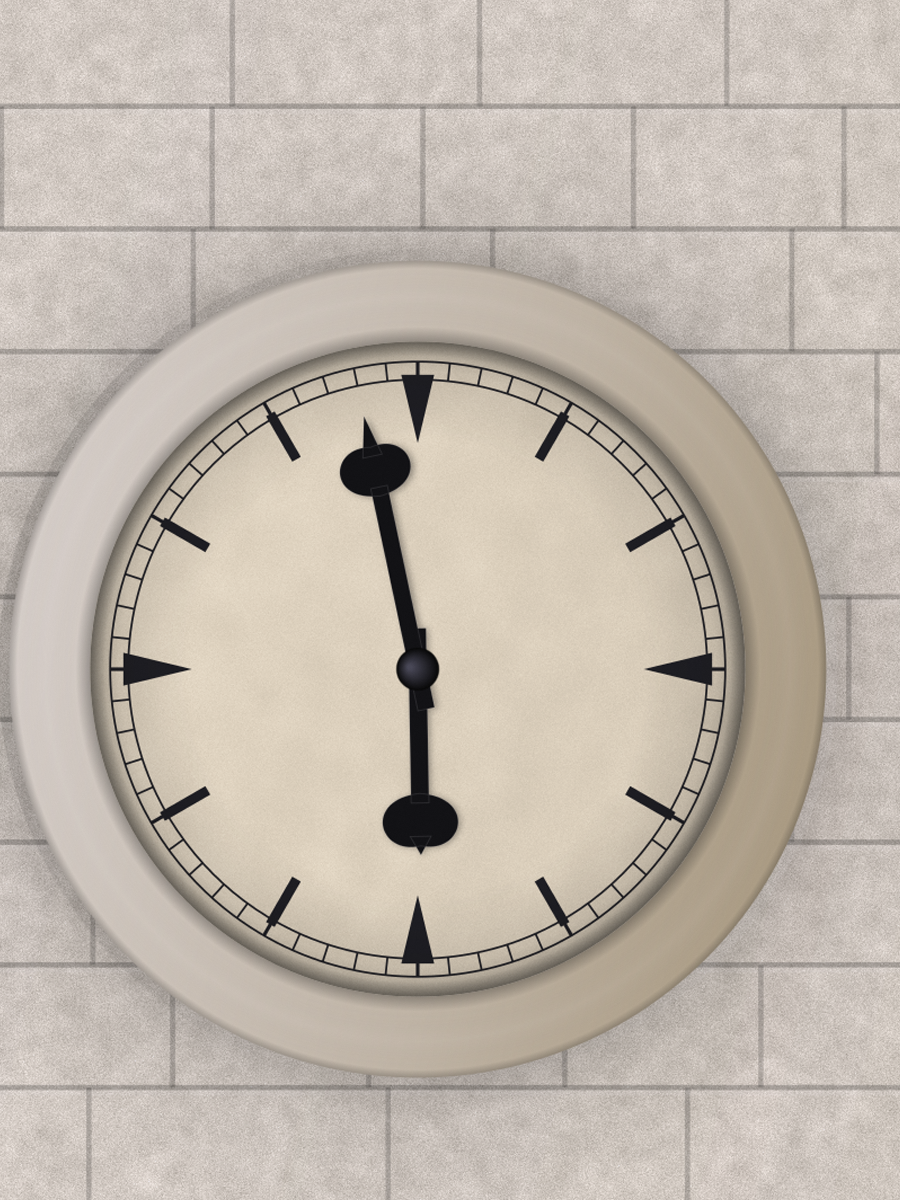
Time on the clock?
5:58
